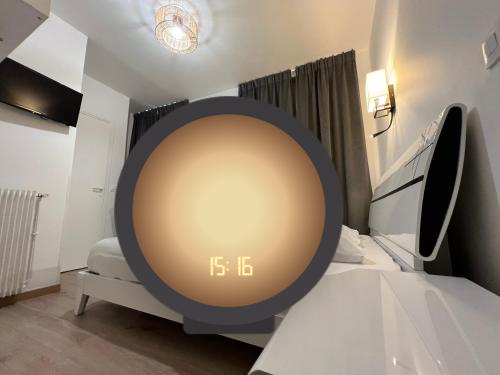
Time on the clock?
15:16
